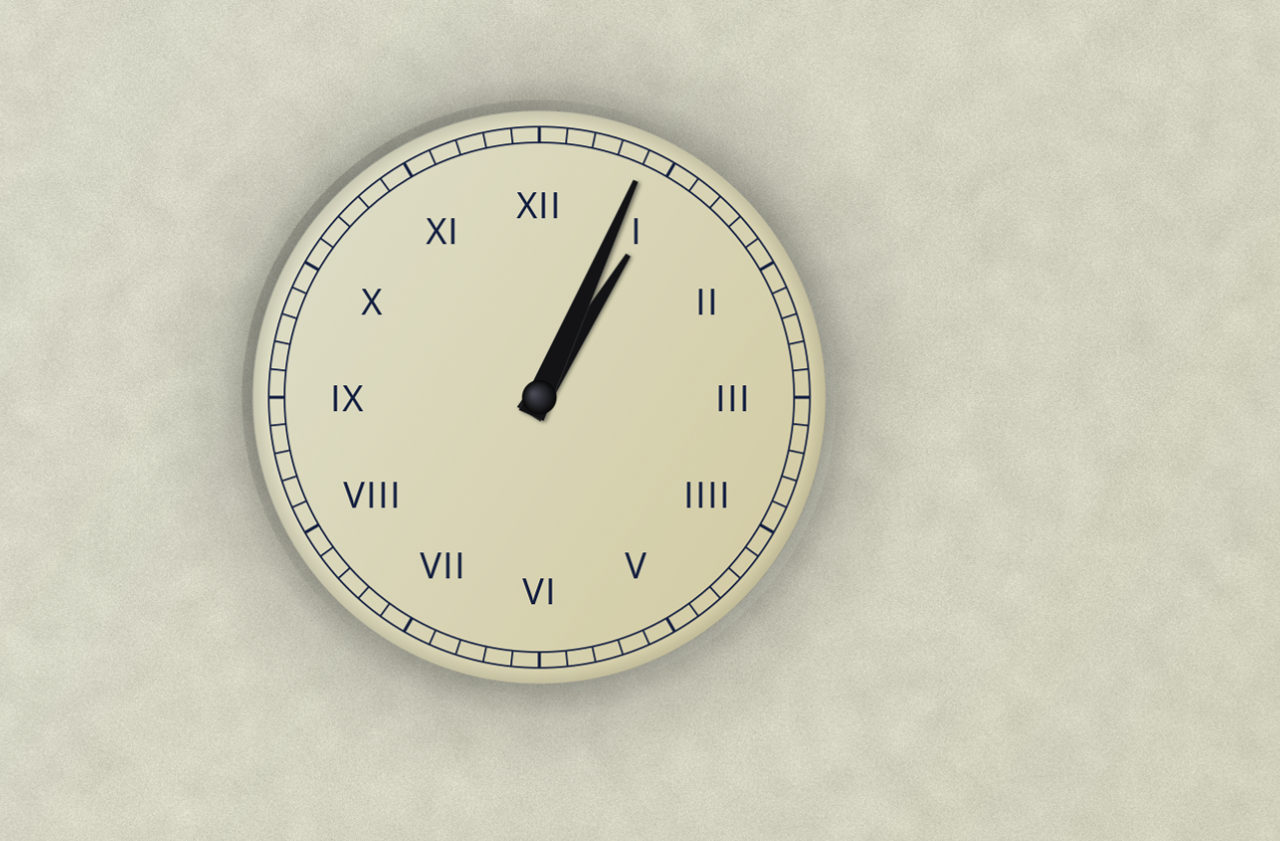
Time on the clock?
1:04
